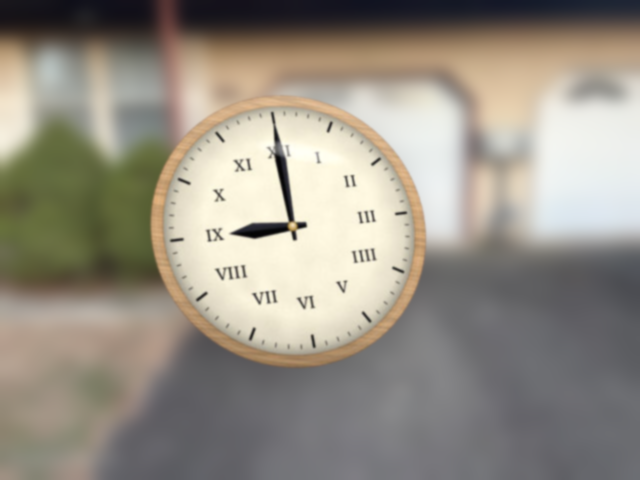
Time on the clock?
9:00
